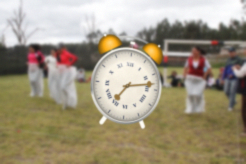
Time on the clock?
7:13
